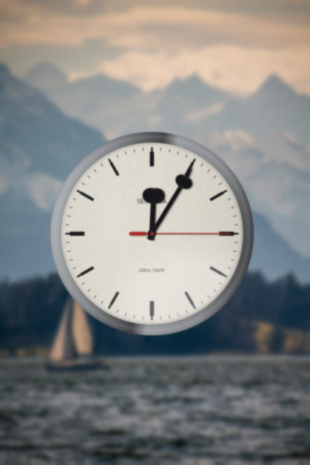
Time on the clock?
12:05:15
